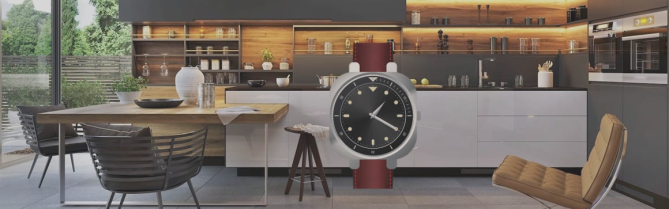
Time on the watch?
1:20
